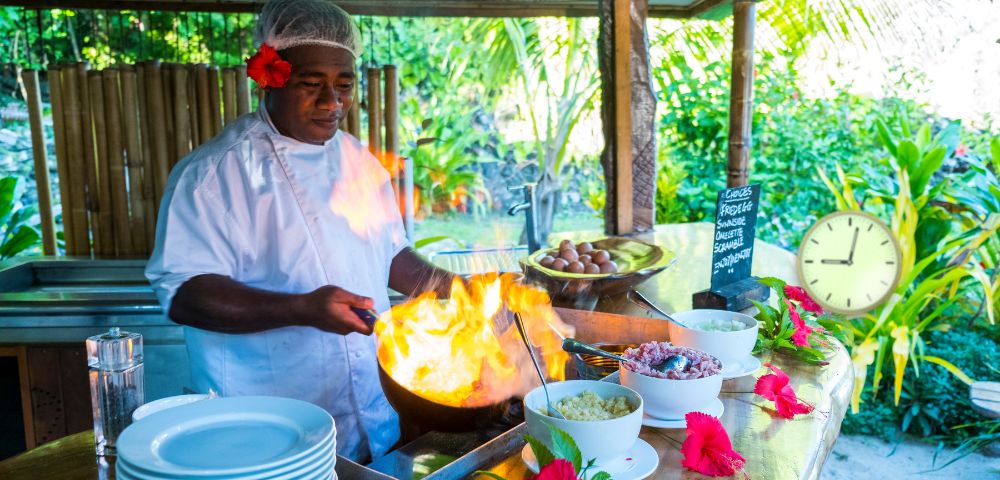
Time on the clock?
9:02
